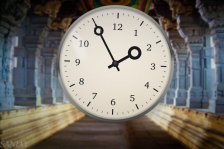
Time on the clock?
1:55
